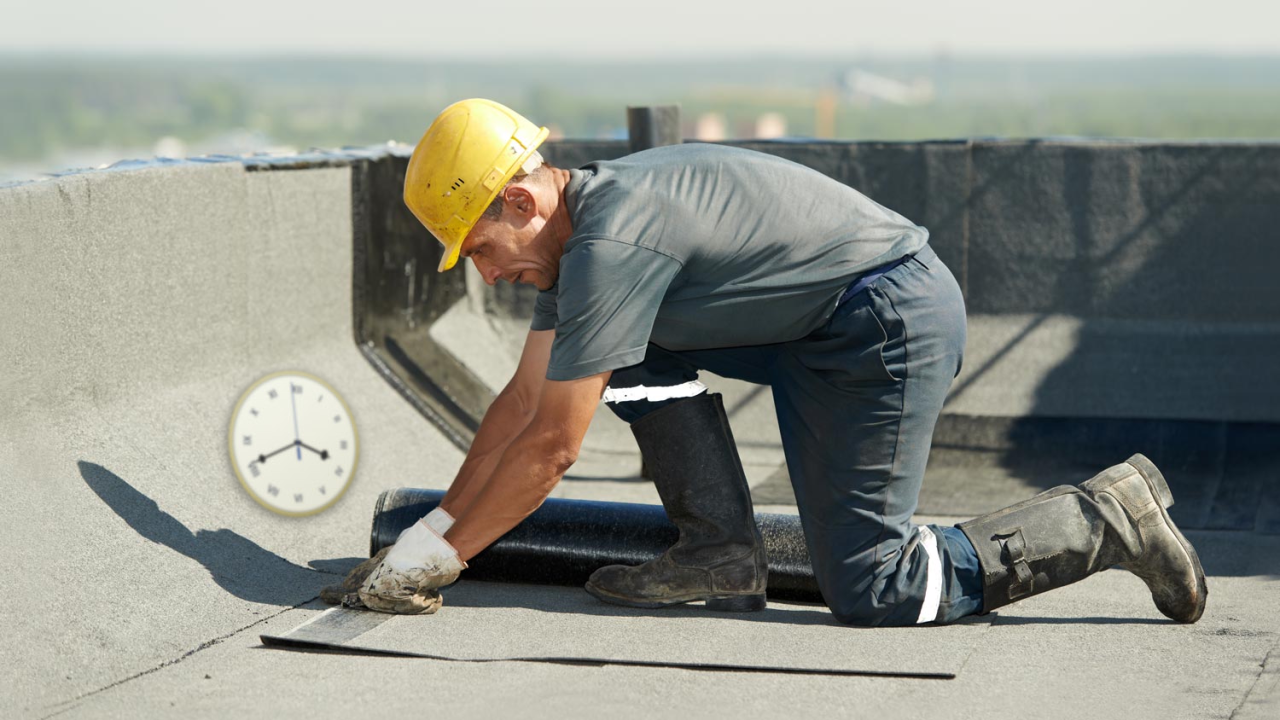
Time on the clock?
3:40:59
